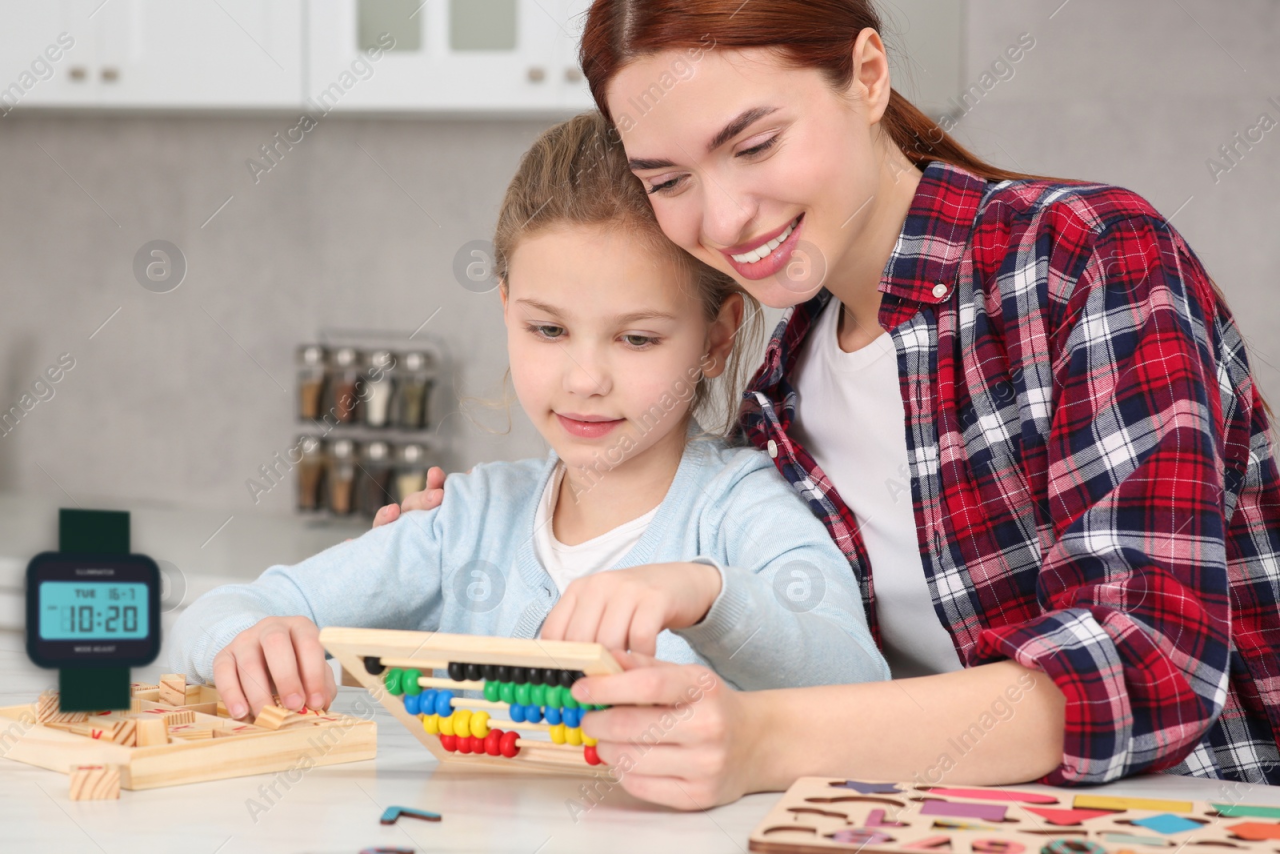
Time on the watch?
10:20
